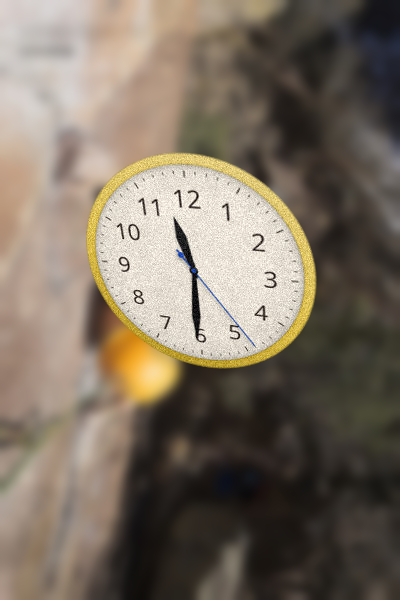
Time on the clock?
11:30:24
